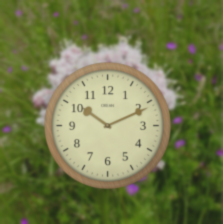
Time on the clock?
10:11
